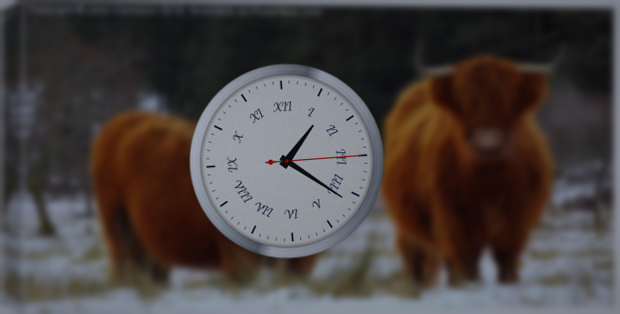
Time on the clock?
1:21:15
